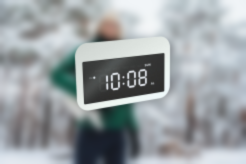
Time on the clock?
10:08
